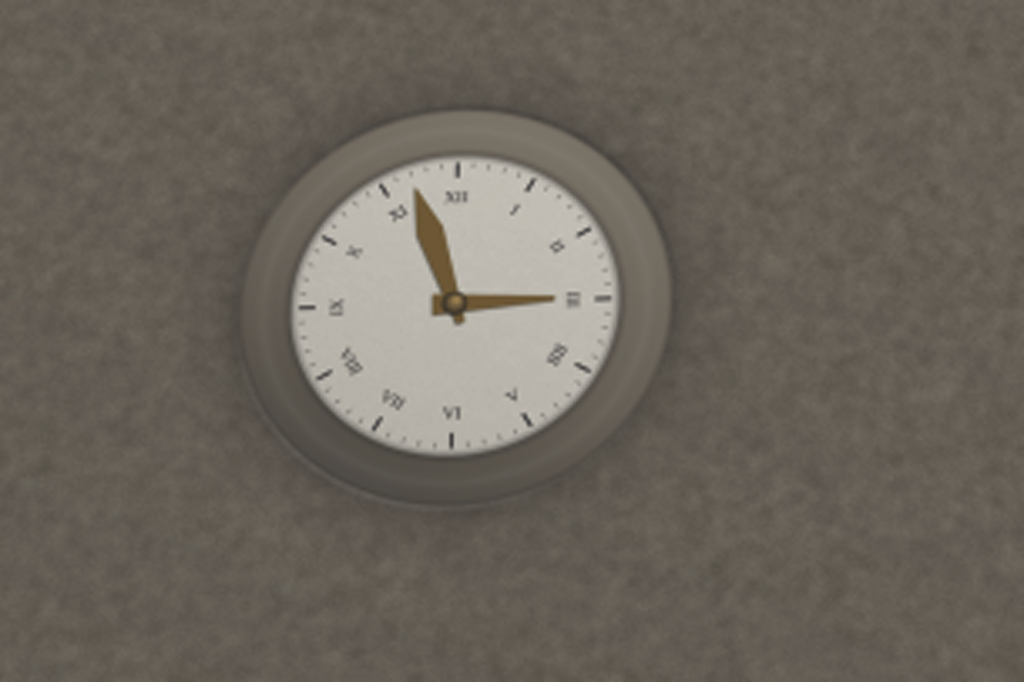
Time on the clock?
2:57
